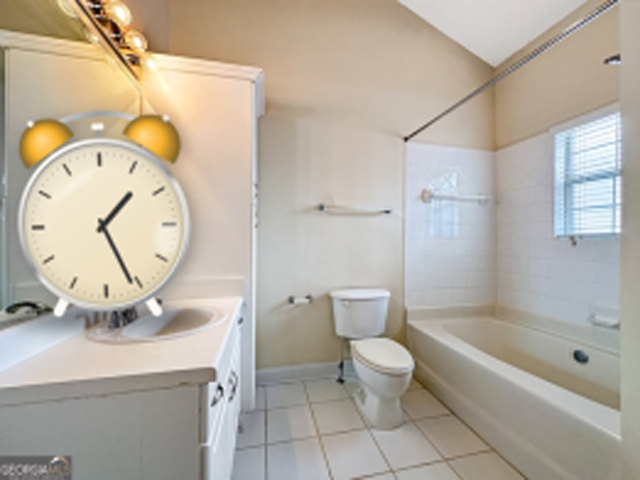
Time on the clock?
1:26
